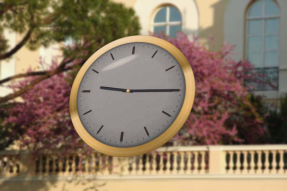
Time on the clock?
9:15
